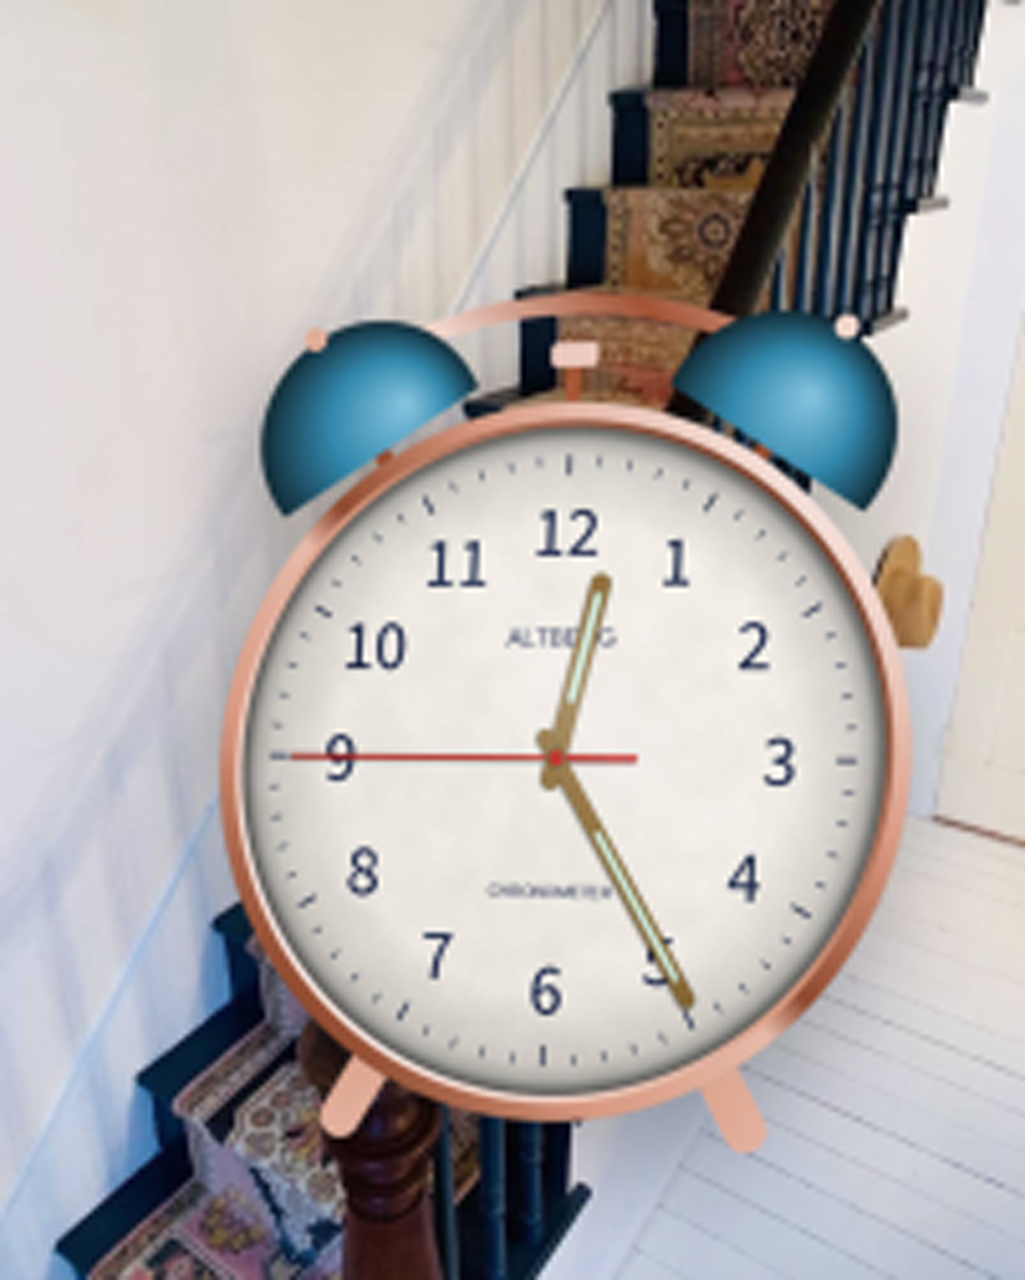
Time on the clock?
12:24:45
